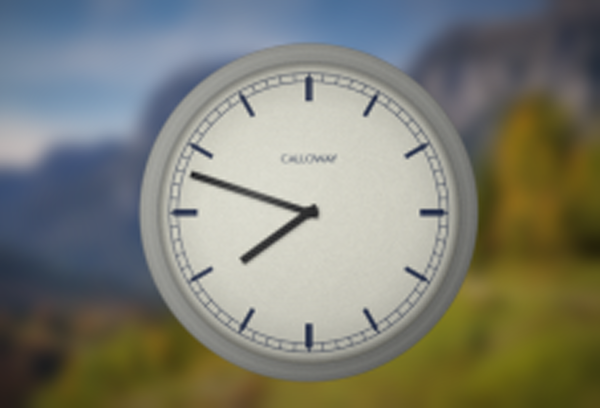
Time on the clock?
7:48
